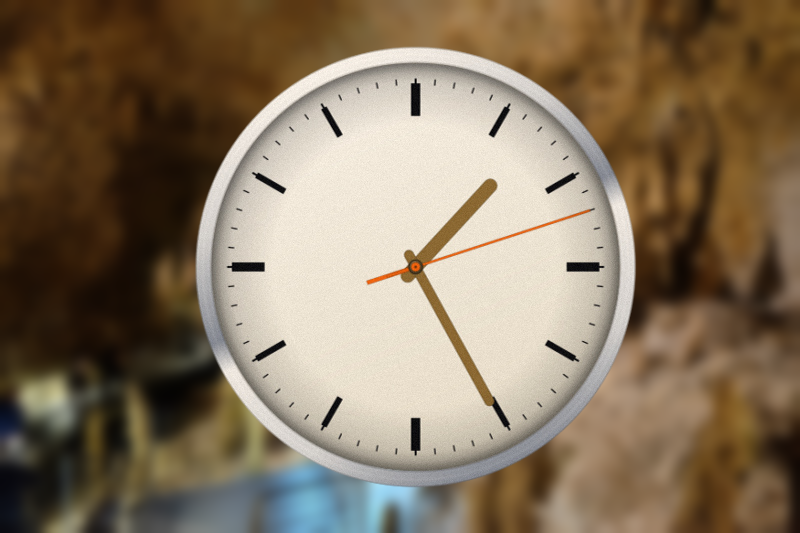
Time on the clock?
1:25:12
